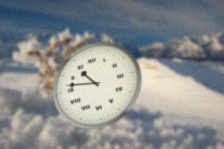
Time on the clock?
10:47
